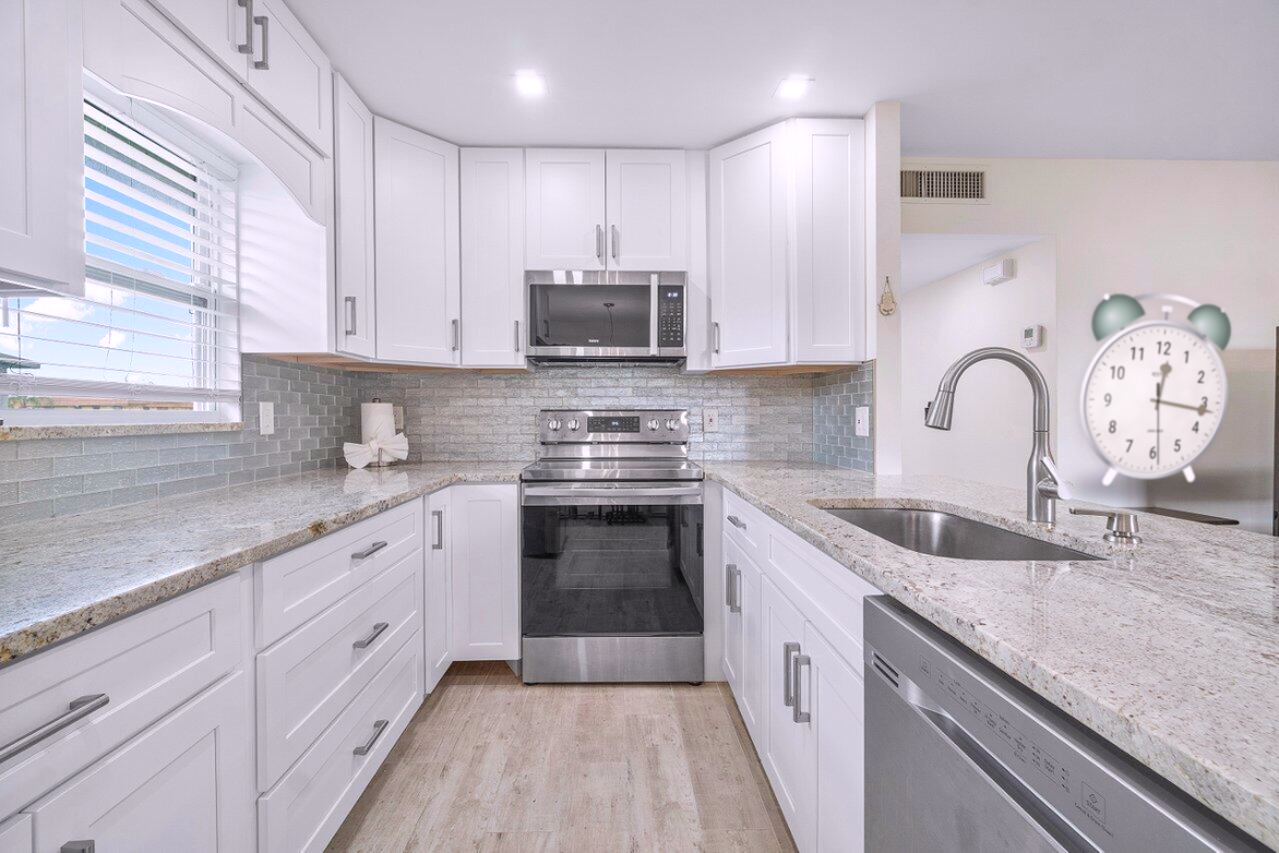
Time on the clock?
12:16:29
